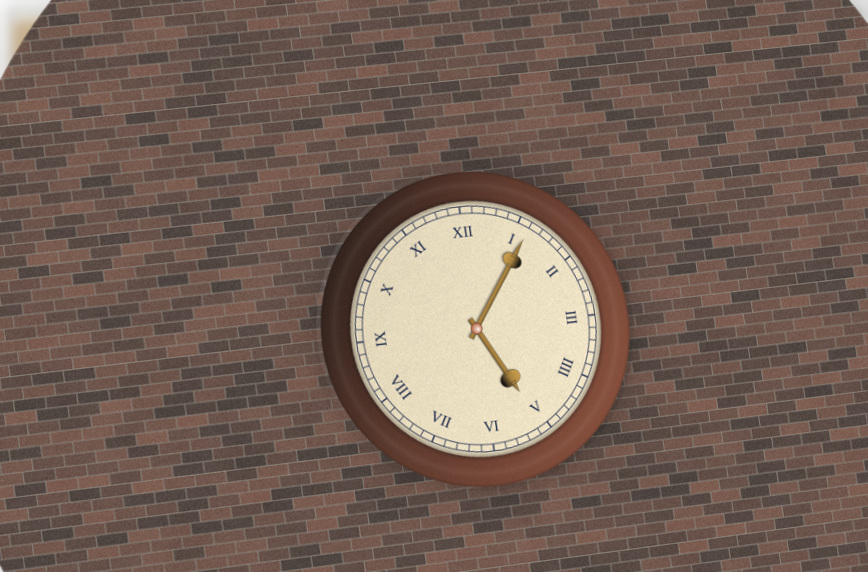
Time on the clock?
5:06
